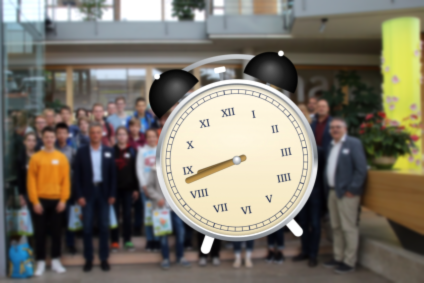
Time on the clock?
8:43
